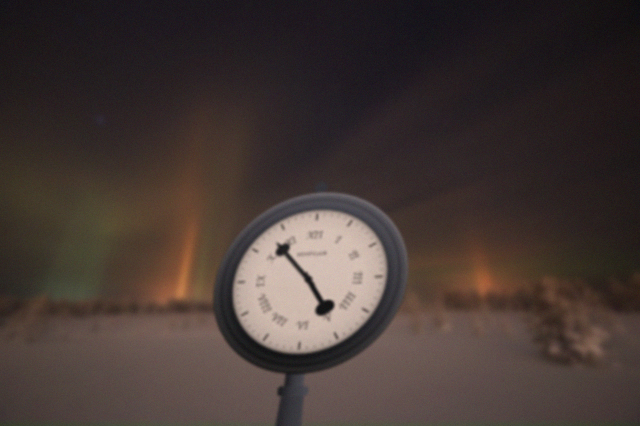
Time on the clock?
4:53
